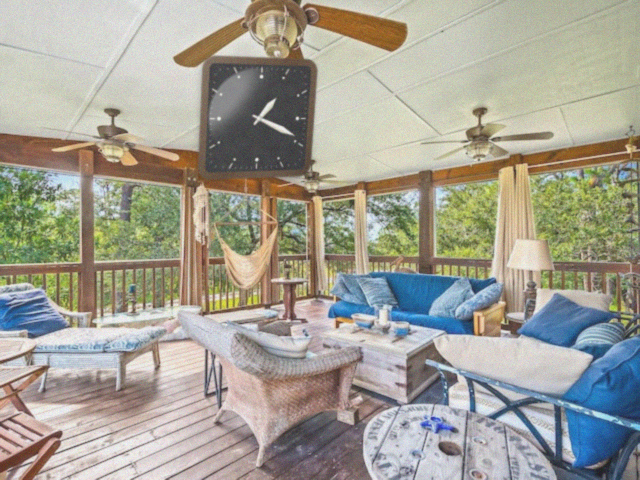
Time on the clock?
1:19
